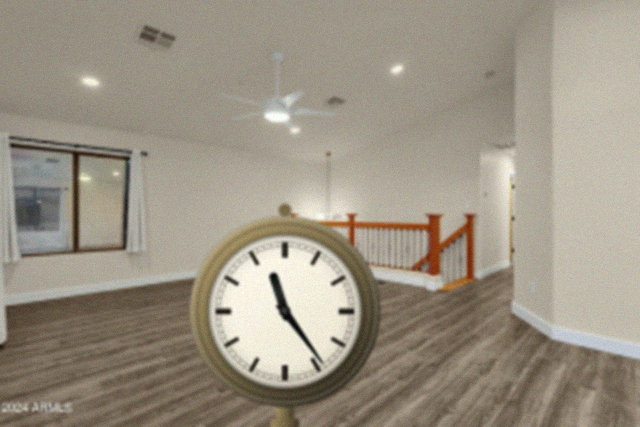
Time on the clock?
11:24
